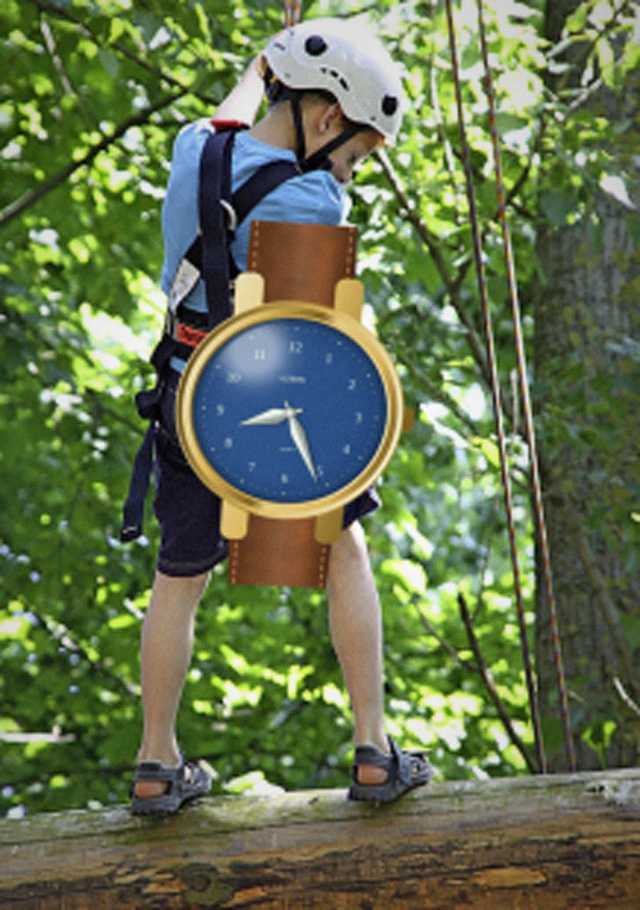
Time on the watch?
8:26
